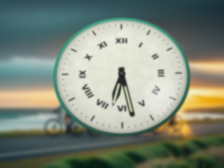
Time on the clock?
6:28
